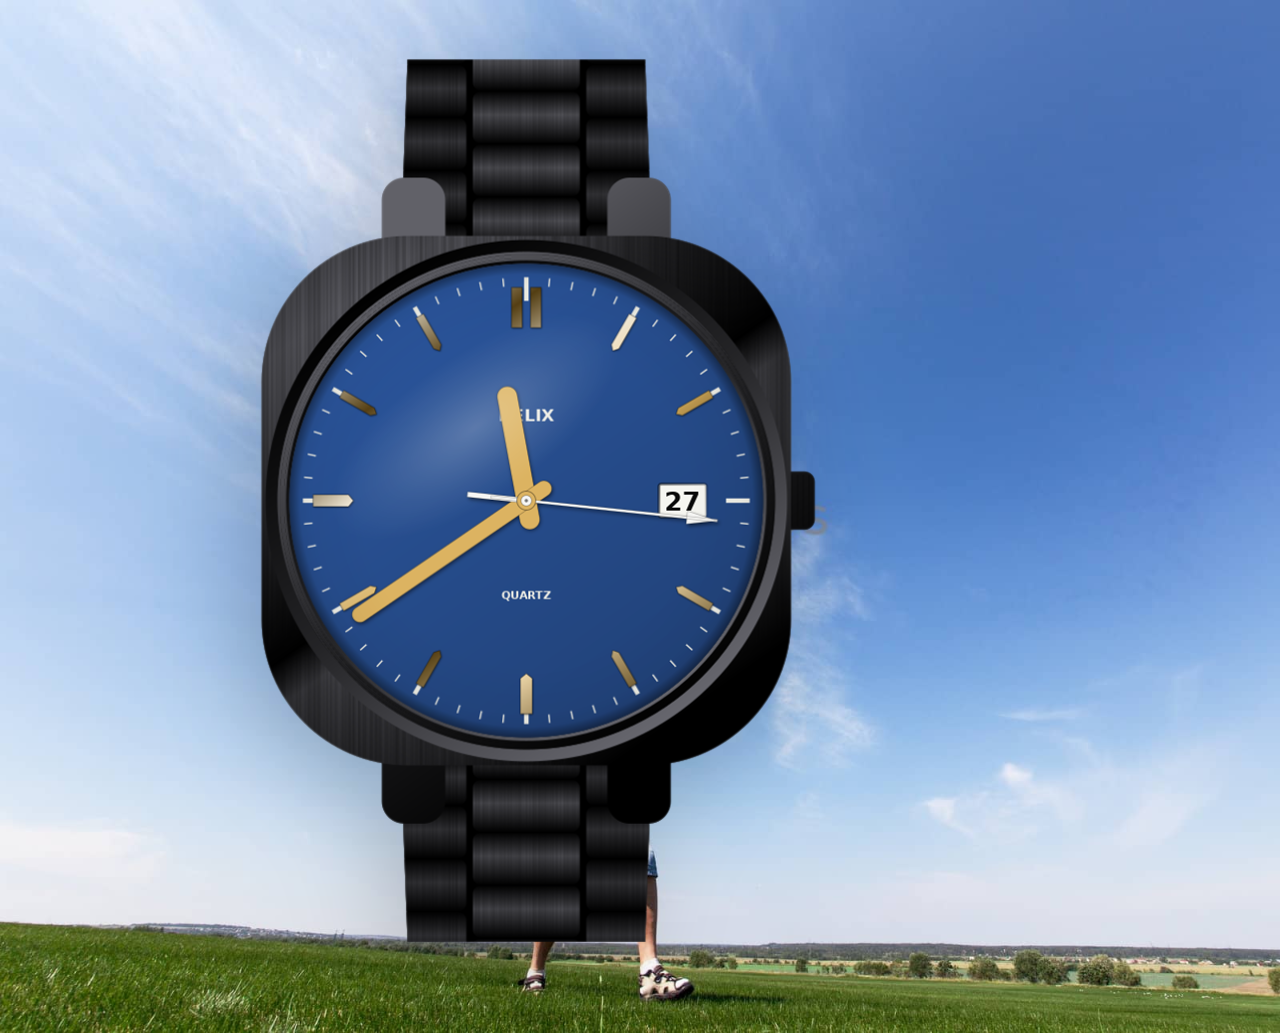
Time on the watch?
11:39:16
